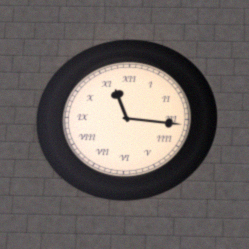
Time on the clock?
11:16
